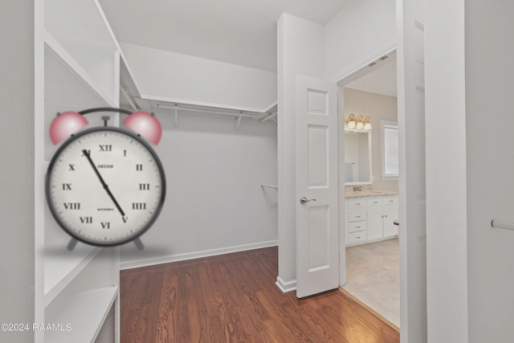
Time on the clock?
4:55
